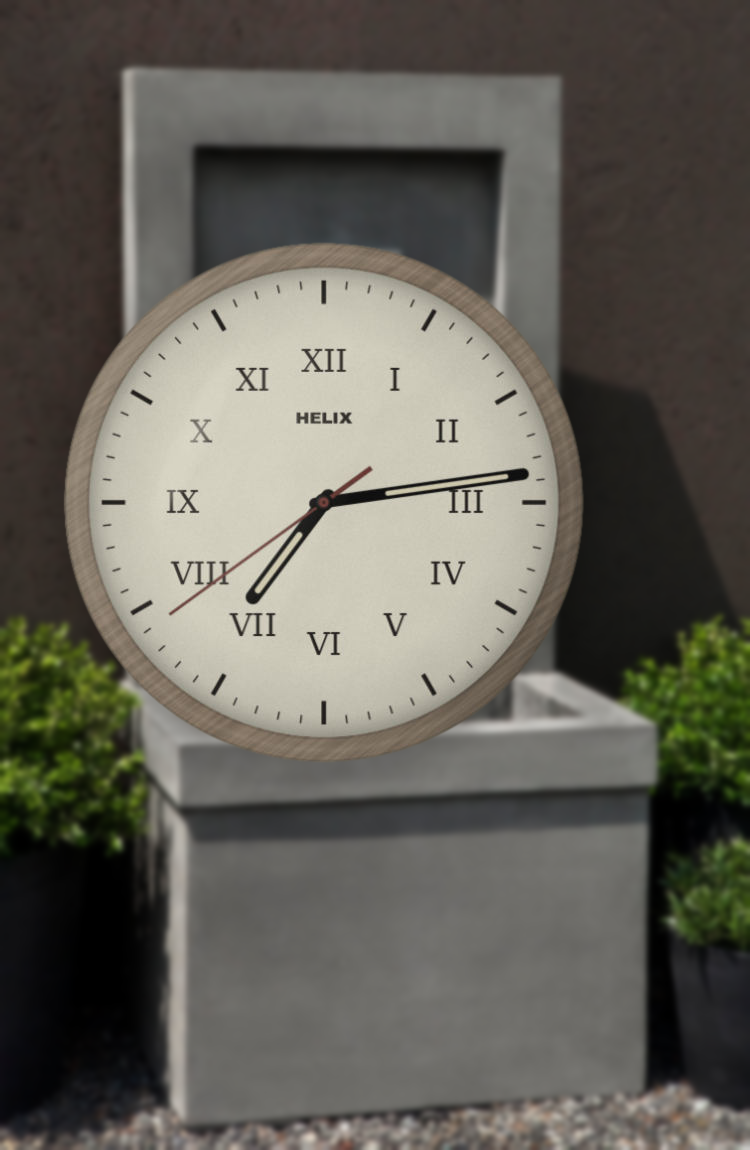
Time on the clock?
7:13:39
